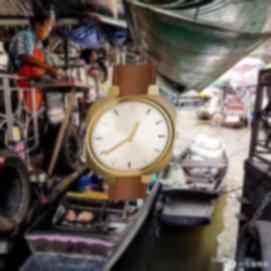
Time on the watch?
12:39
